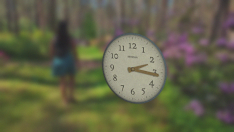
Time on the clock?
2:16
